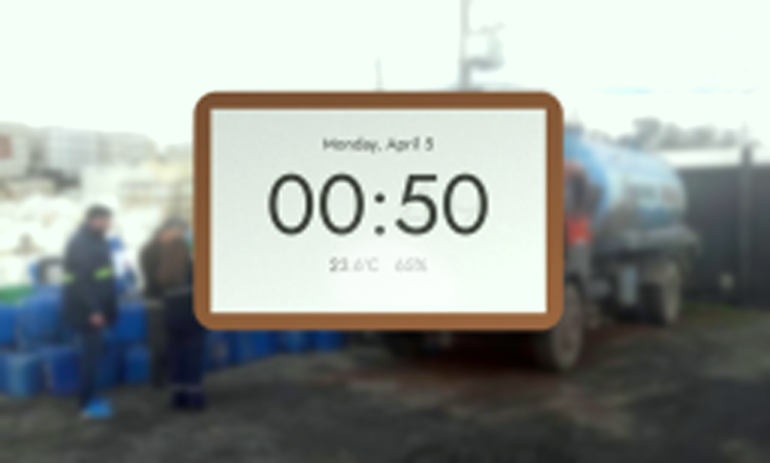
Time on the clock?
0:50
